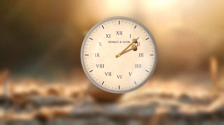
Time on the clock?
2:08
